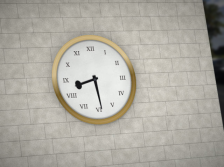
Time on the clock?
8:29
